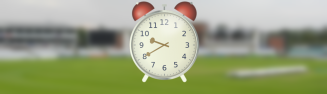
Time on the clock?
9:40
